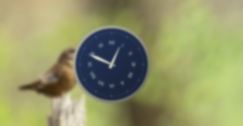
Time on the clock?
12:49
